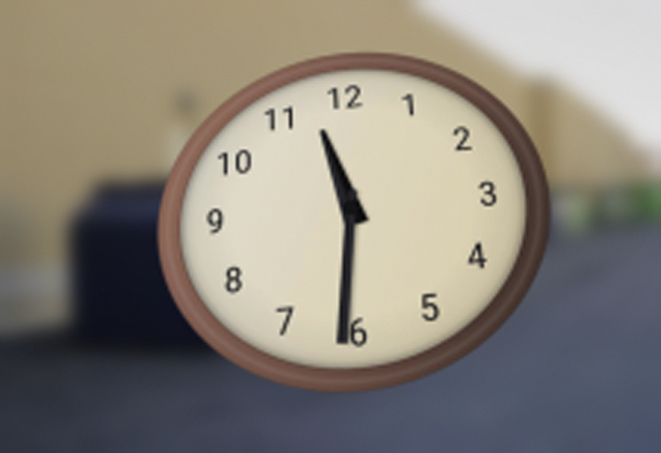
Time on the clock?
11:31
